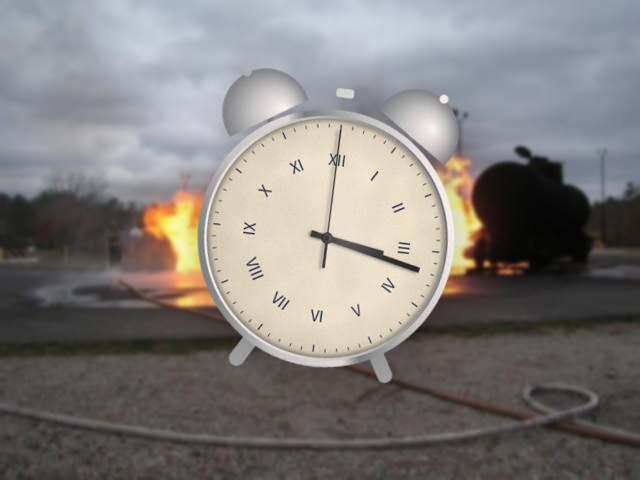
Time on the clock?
3:17:00
